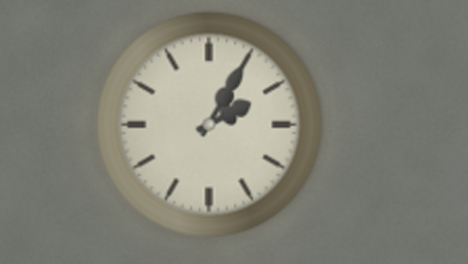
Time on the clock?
2:05
